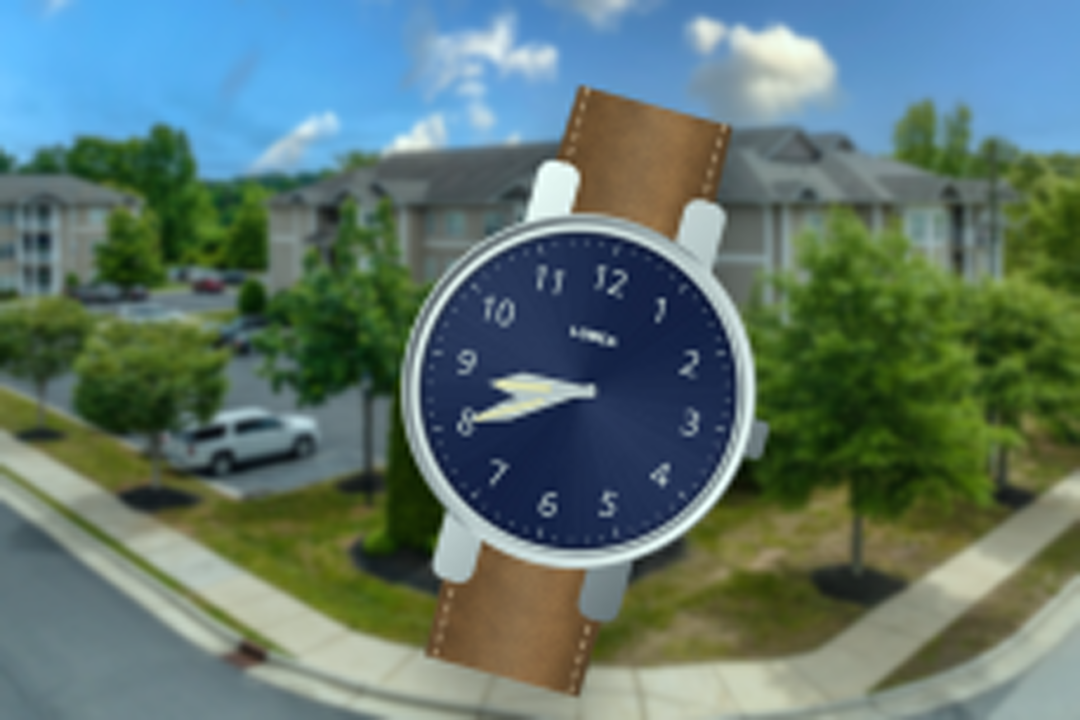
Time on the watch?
8:40
